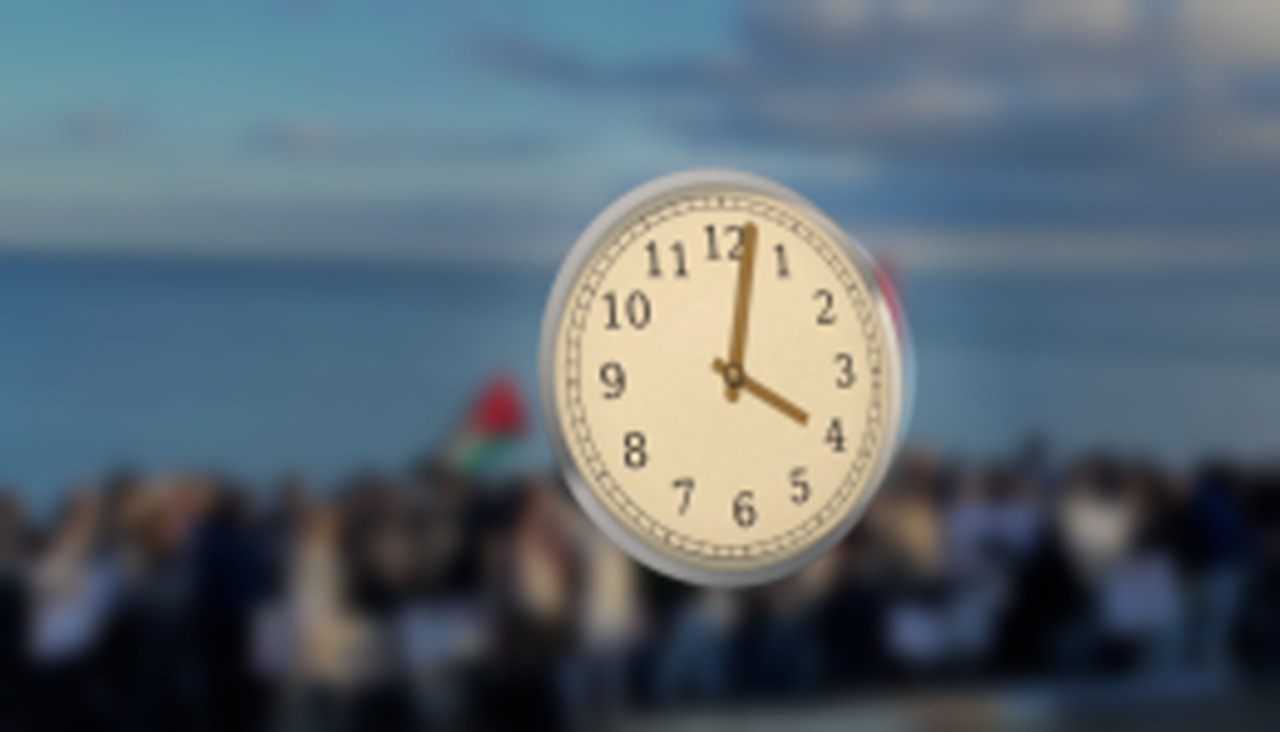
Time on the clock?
4:02
